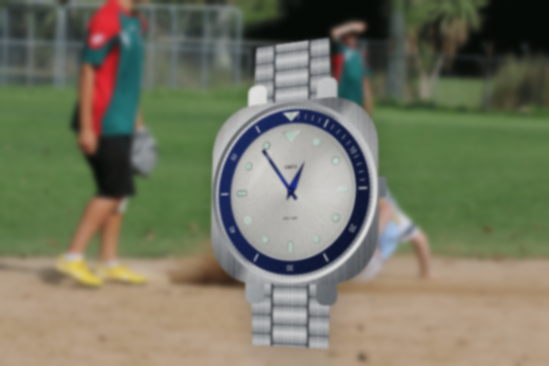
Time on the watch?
12:54
